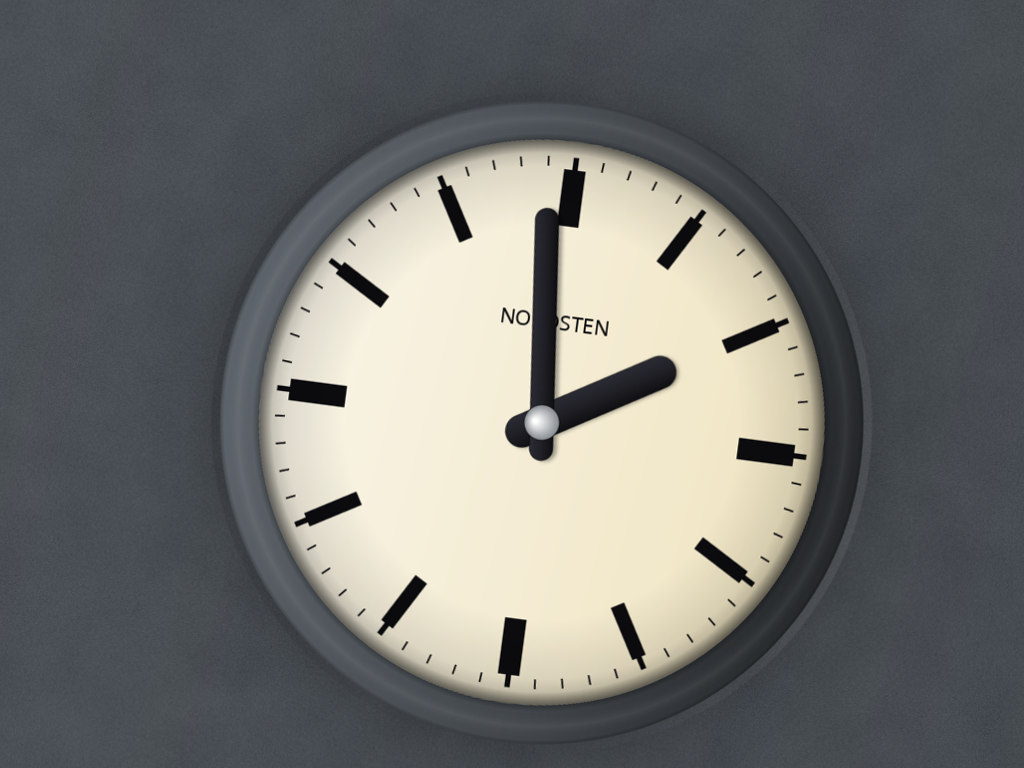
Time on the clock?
1:59
